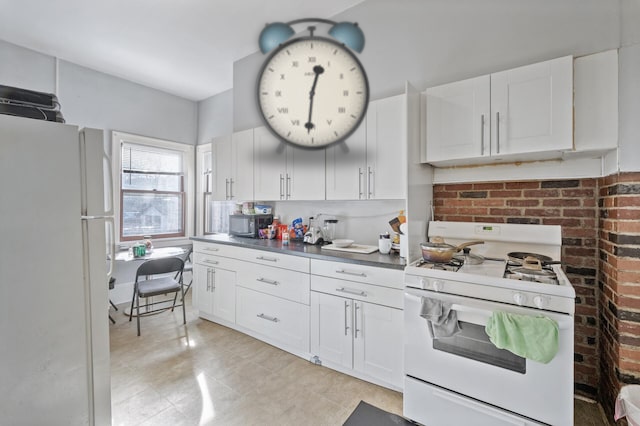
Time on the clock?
12:31
